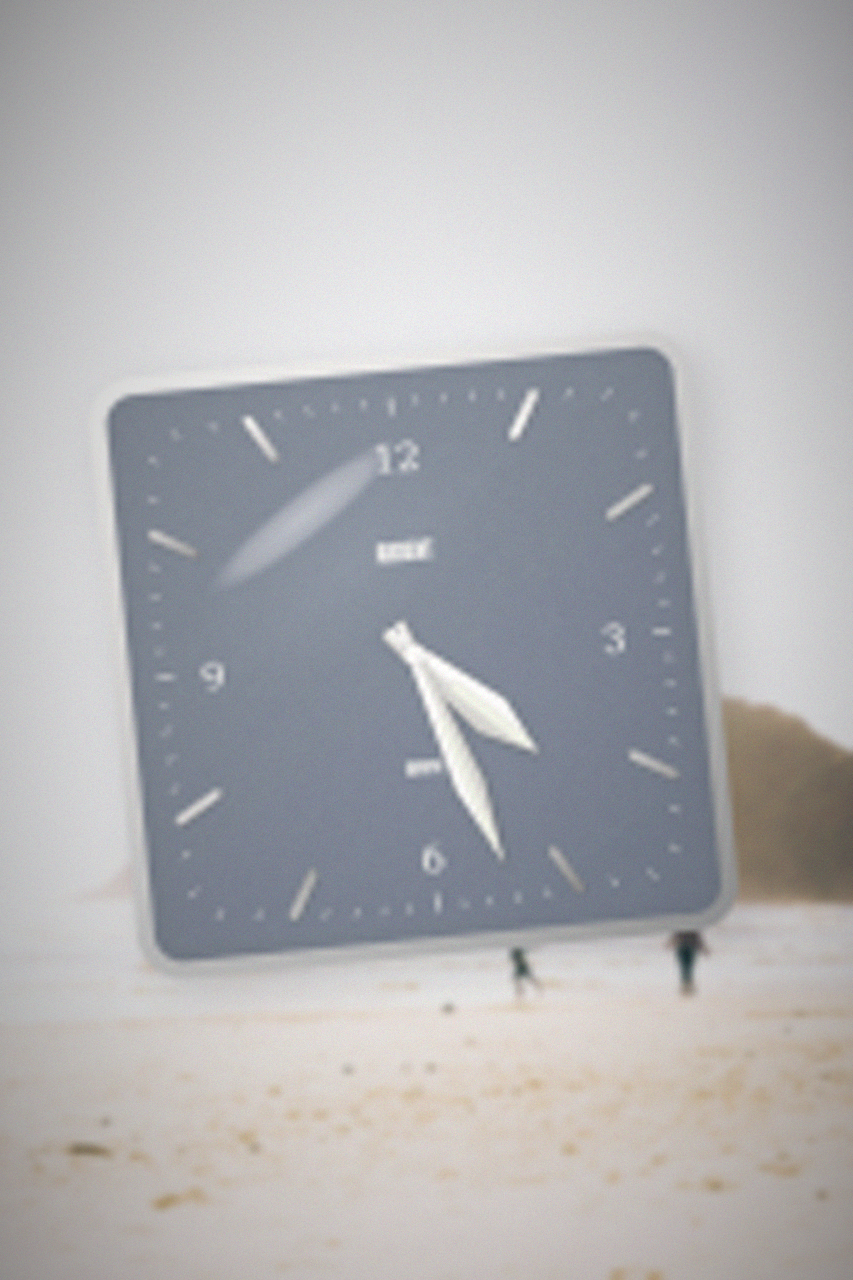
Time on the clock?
4:27
